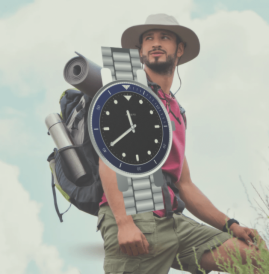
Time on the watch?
11:40
